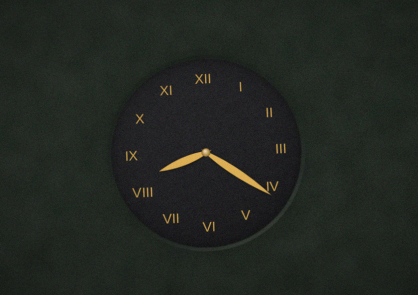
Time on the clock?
8:21
